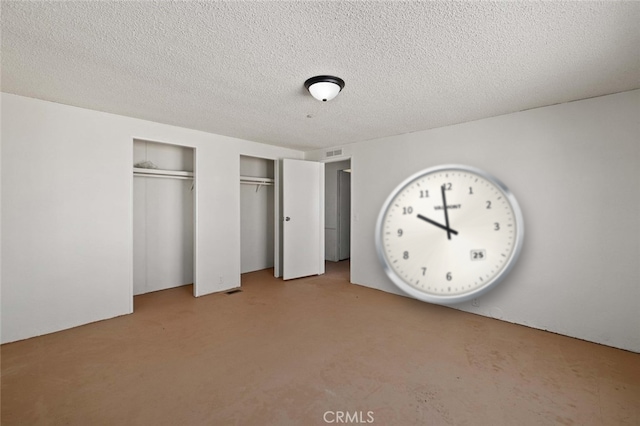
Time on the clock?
9:59
